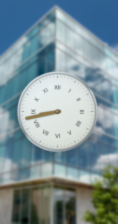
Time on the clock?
8:43
